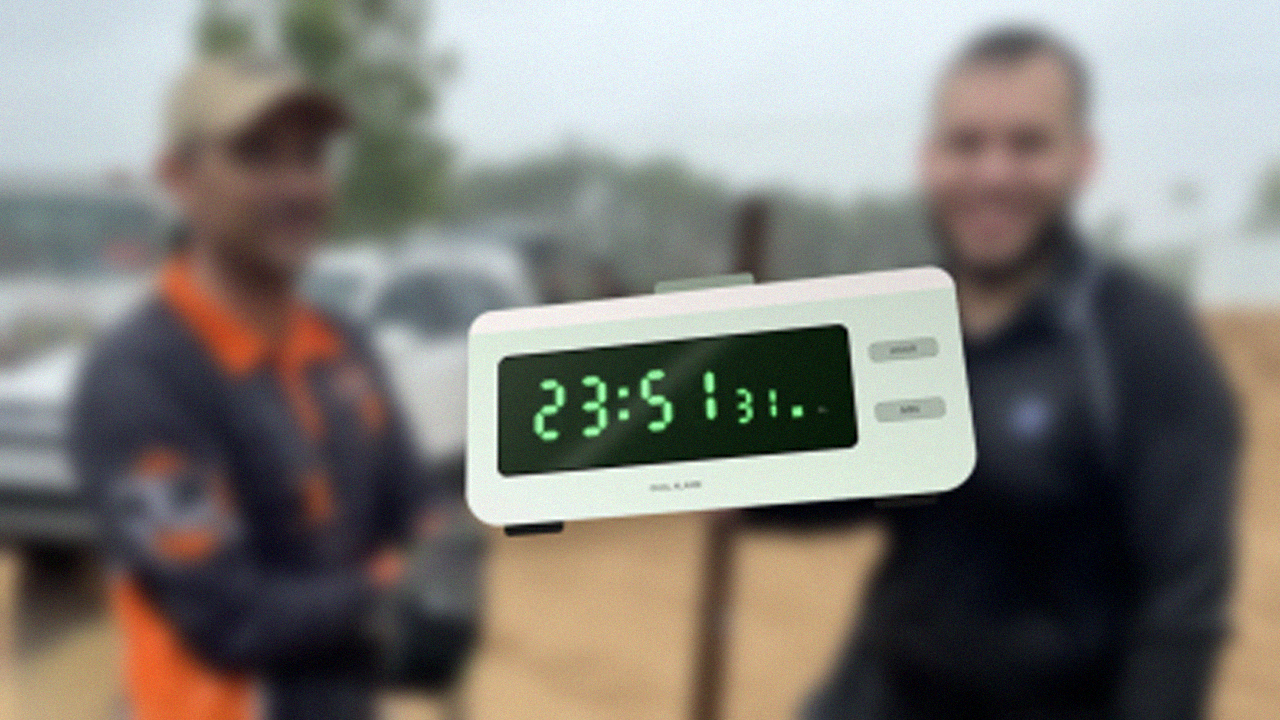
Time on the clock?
23:51:31
